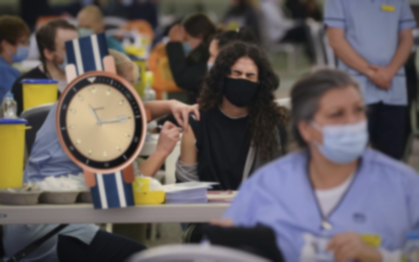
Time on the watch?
11:15
